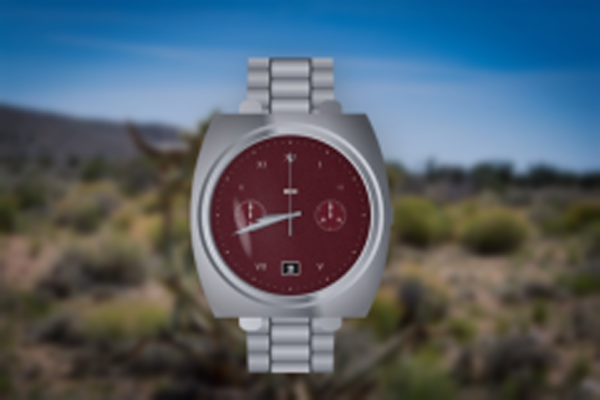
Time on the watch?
8:42
